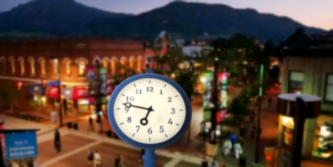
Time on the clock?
6:47
